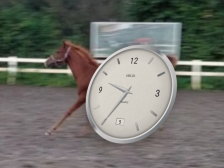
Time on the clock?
9:35
